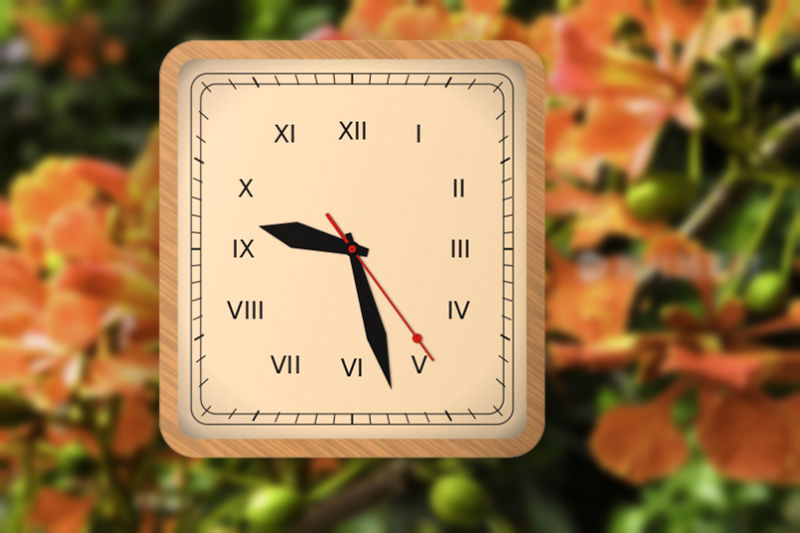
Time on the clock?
9:27:24
